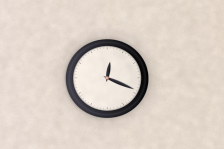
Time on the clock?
12:19
